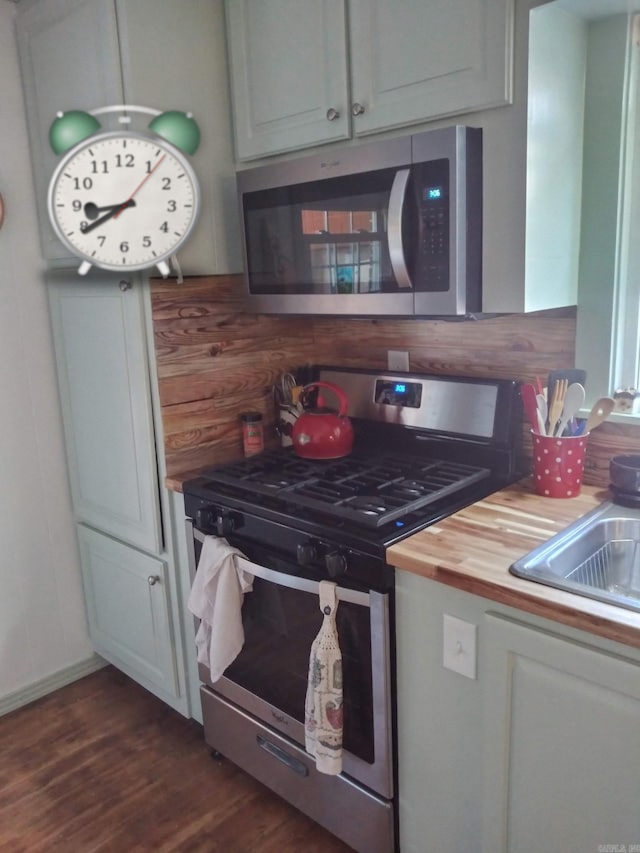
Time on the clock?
8:39:06
